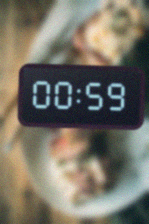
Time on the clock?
0:59
